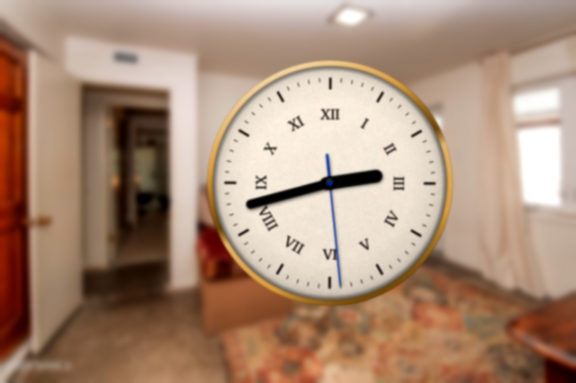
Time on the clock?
2:42:29
